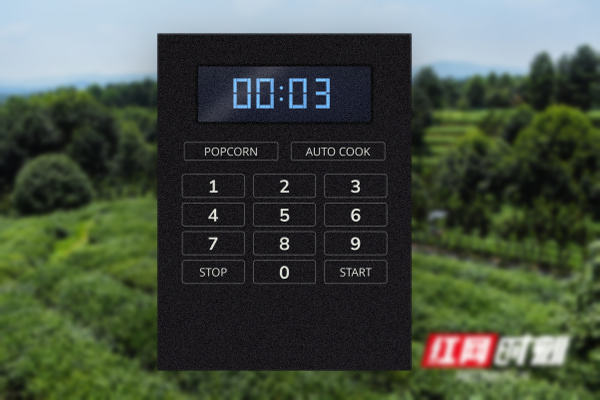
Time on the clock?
0:03
